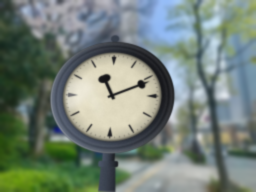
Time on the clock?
11:11
